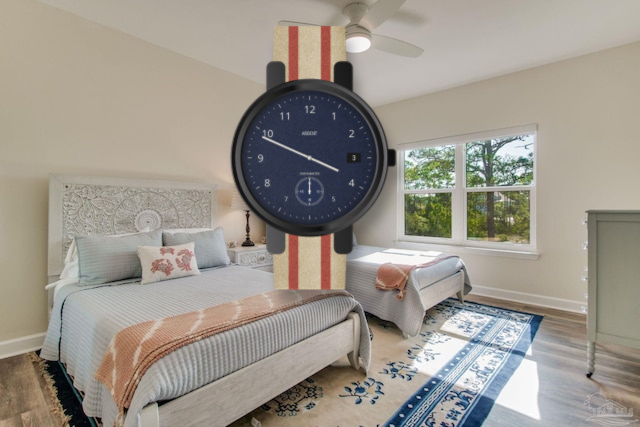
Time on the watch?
3:49
